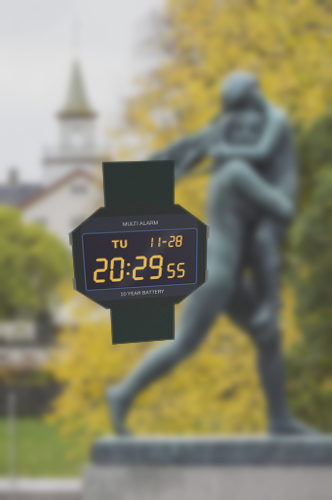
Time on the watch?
20:29:55
